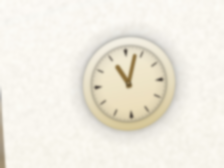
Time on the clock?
11:03
